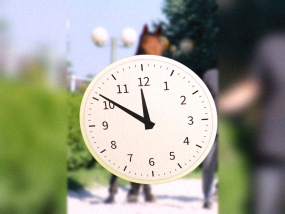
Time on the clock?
11:51
